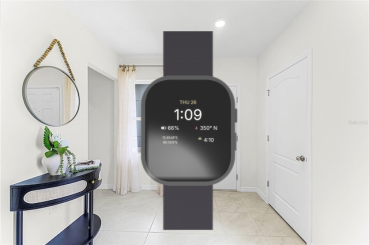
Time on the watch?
1:09
